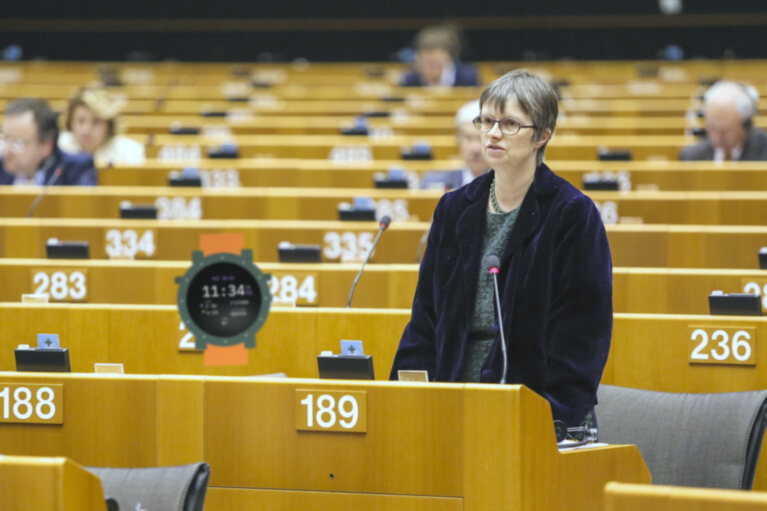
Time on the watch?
11:34
